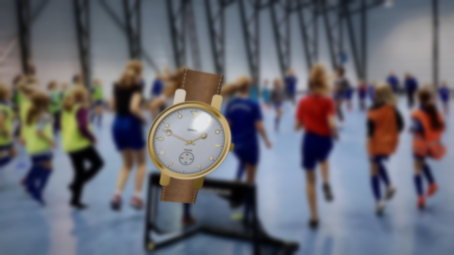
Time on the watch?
1:48
